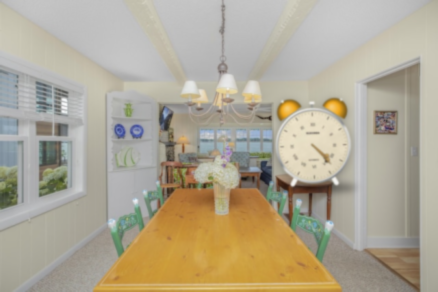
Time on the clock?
4:23
